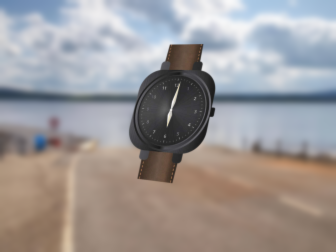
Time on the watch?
6:01
